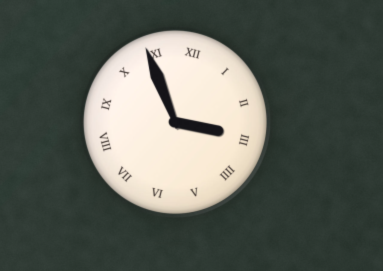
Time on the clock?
2:54
